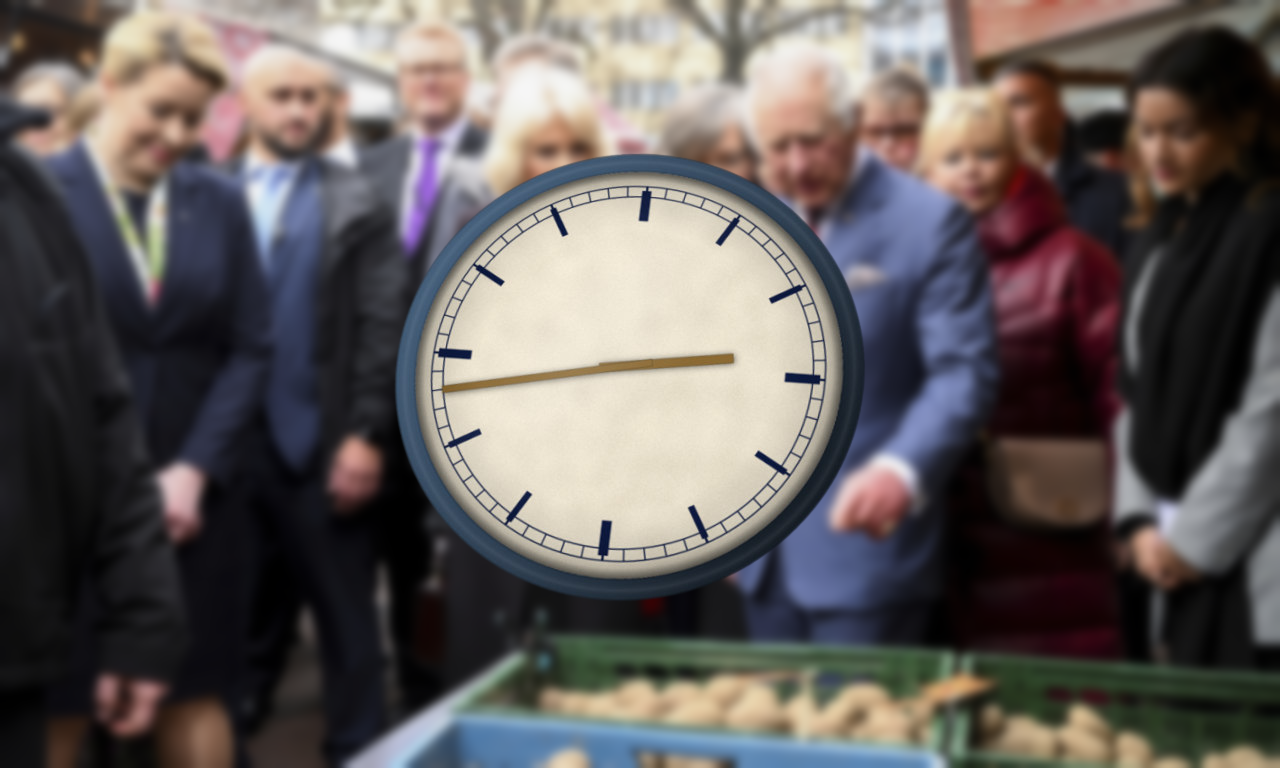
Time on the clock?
2:43
